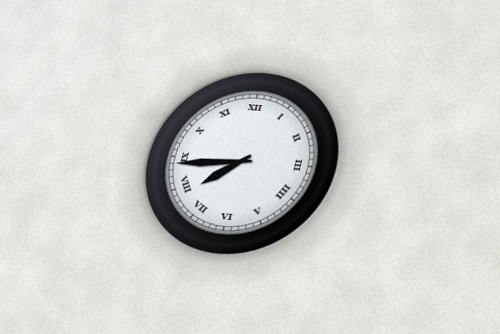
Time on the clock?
7:44
